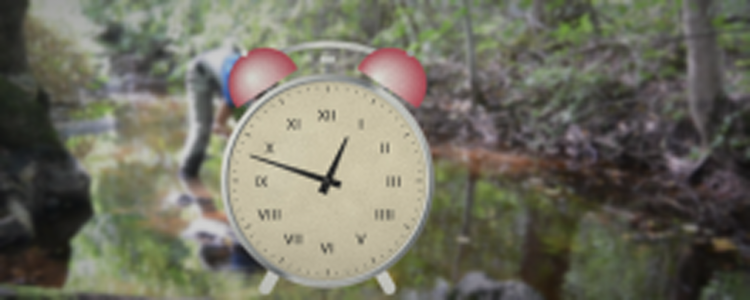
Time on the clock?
12:48
